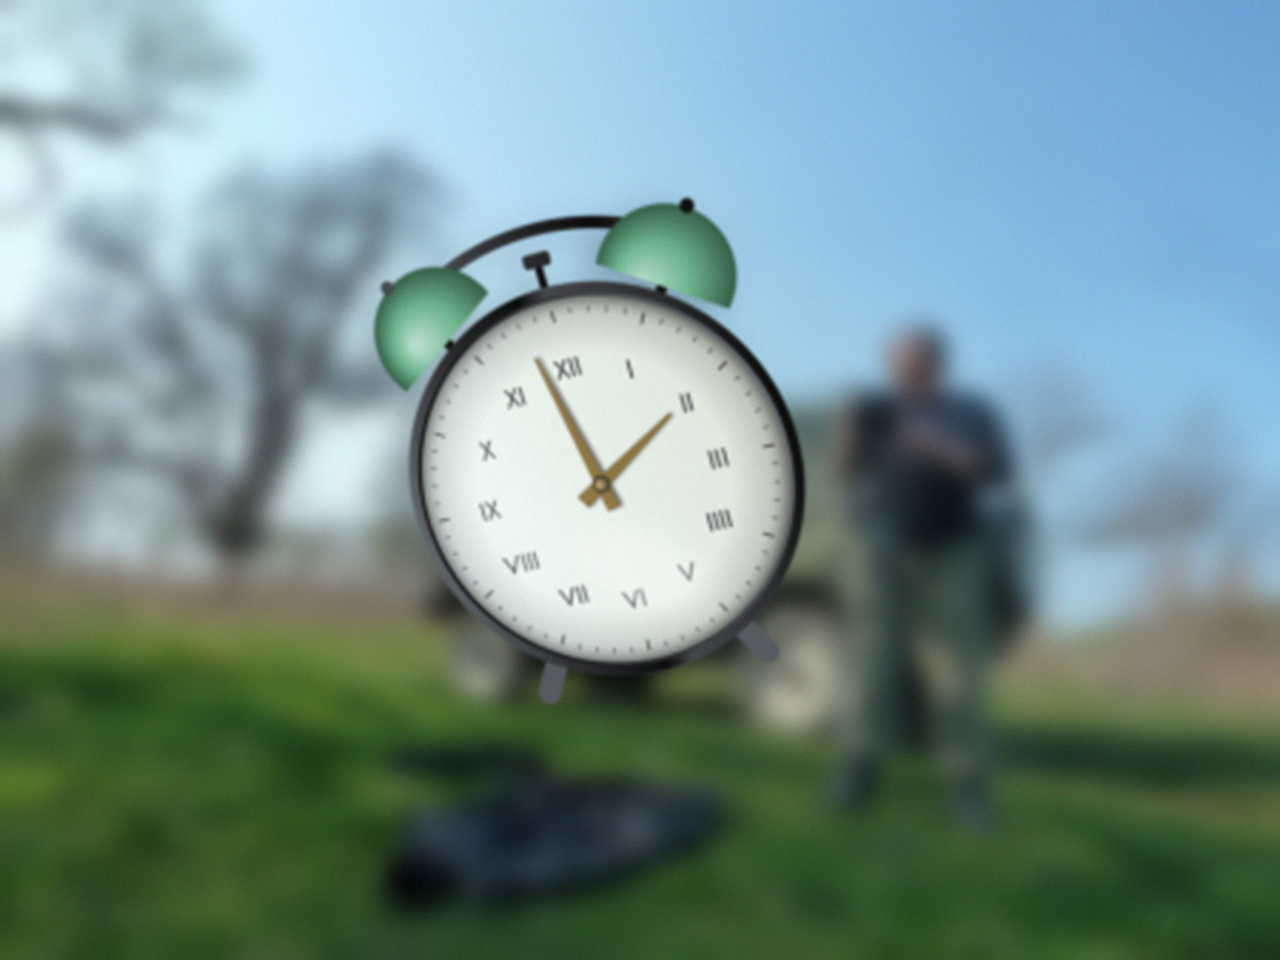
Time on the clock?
1:58
